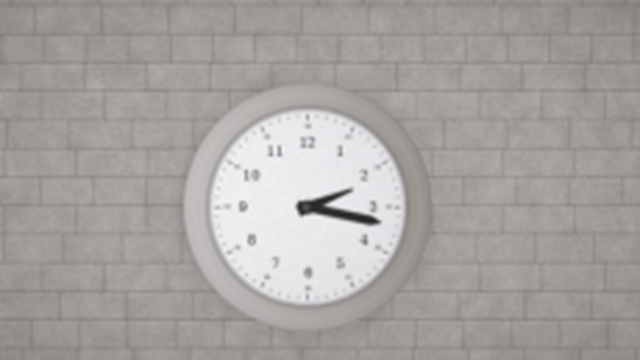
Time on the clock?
2:17
